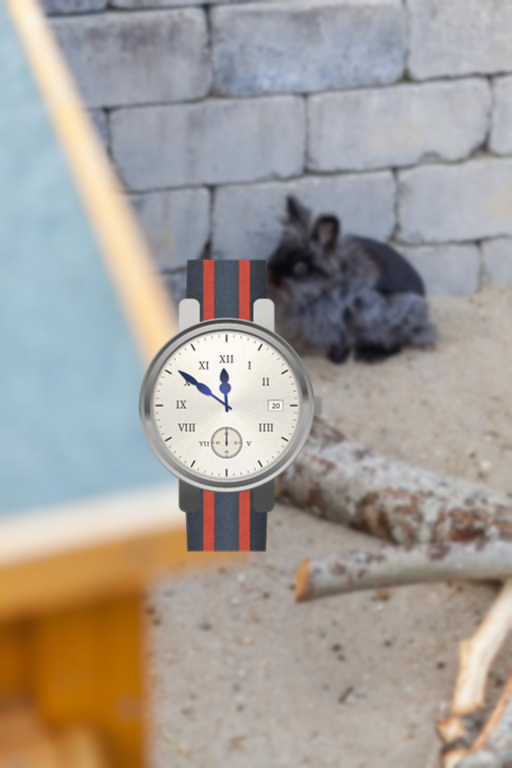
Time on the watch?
11:51
